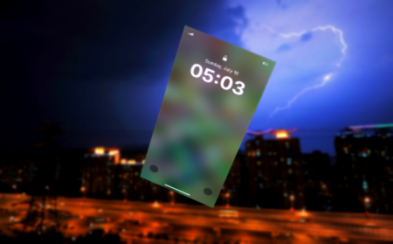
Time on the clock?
5:03
